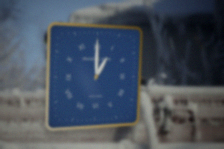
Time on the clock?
1:00
